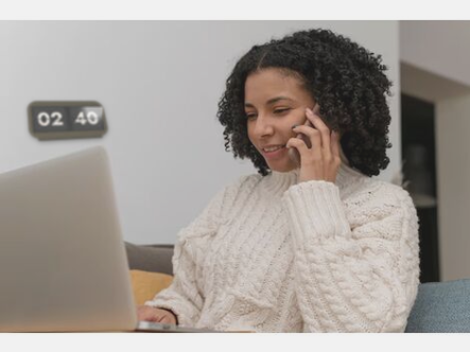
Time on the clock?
2:40
